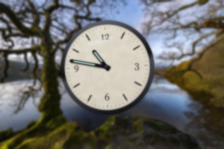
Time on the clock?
10:47
